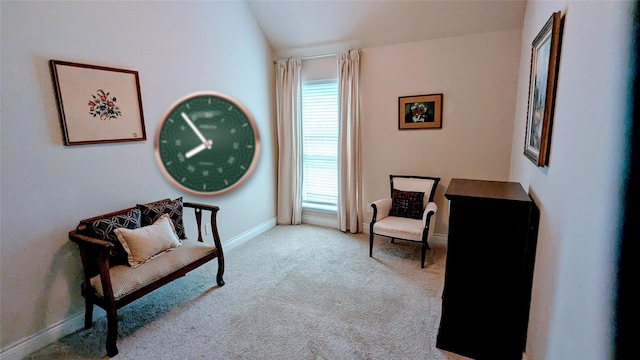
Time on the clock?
7:53
